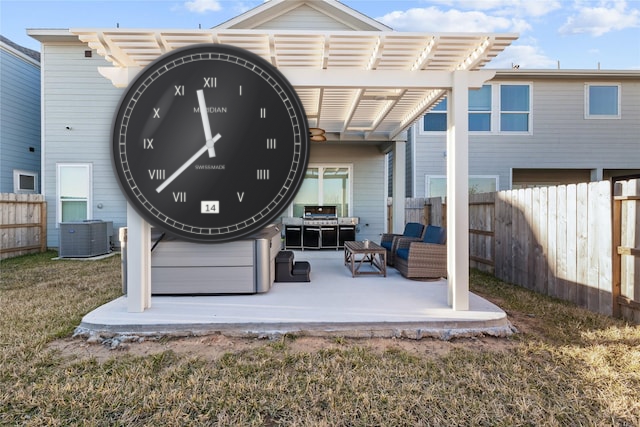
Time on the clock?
11:38
